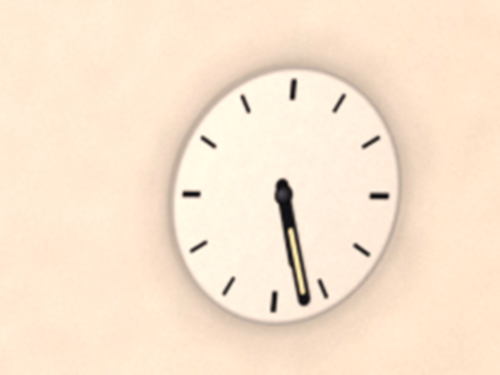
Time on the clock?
5:27
